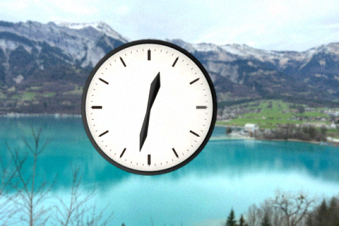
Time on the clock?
12:32
